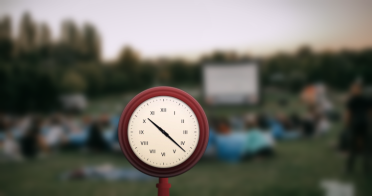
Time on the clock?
10:22
